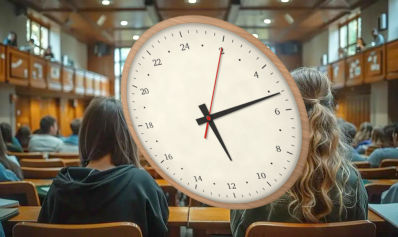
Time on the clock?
11:13:05
